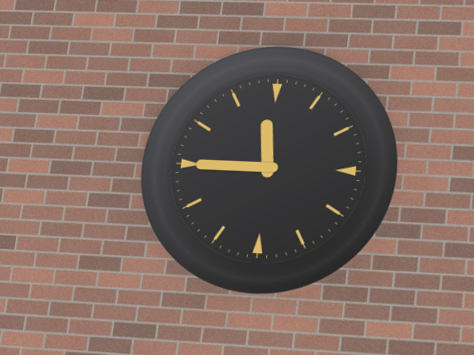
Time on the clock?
11:45
